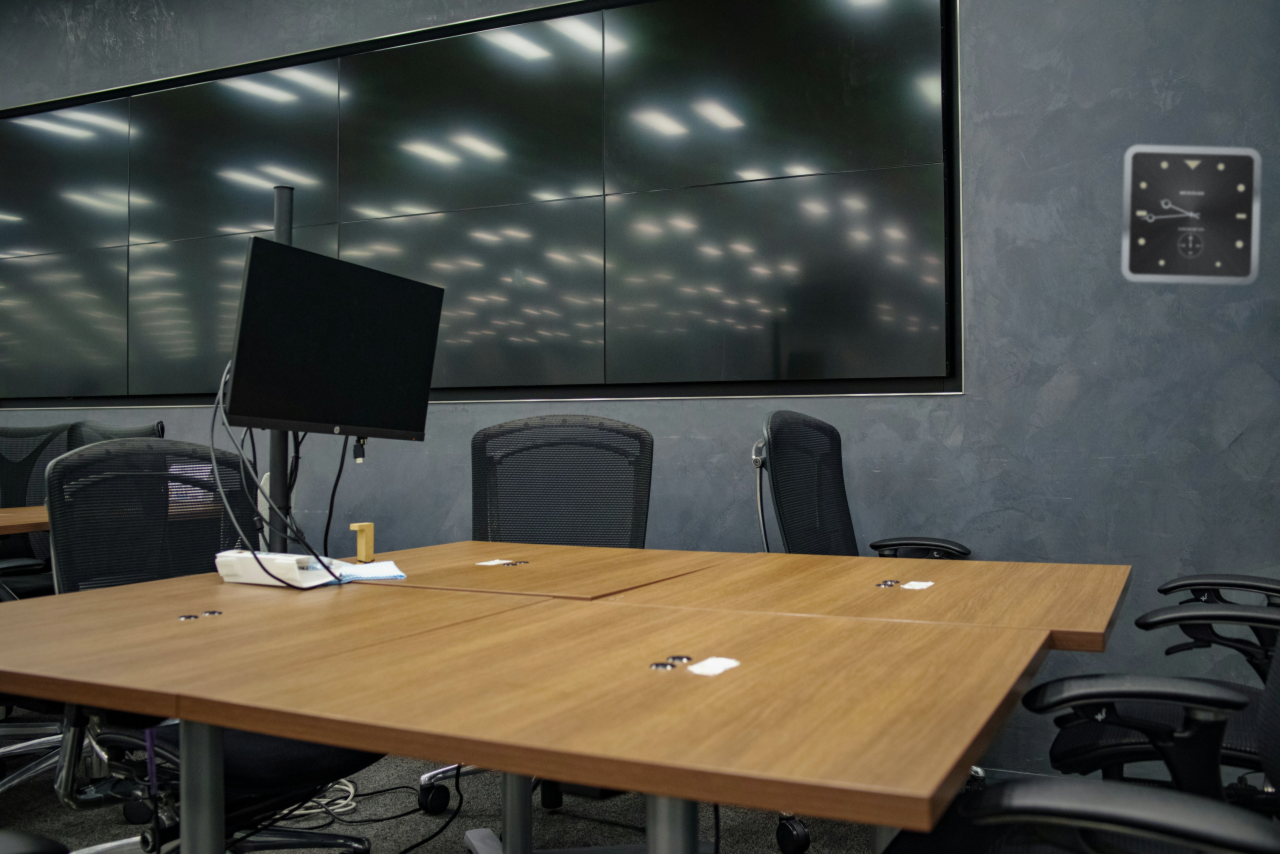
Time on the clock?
9:44
